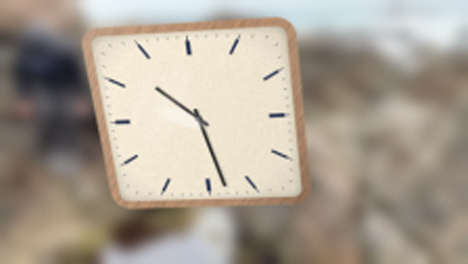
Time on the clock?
10:28
